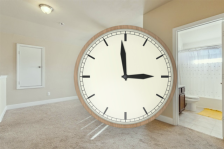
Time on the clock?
2:59
